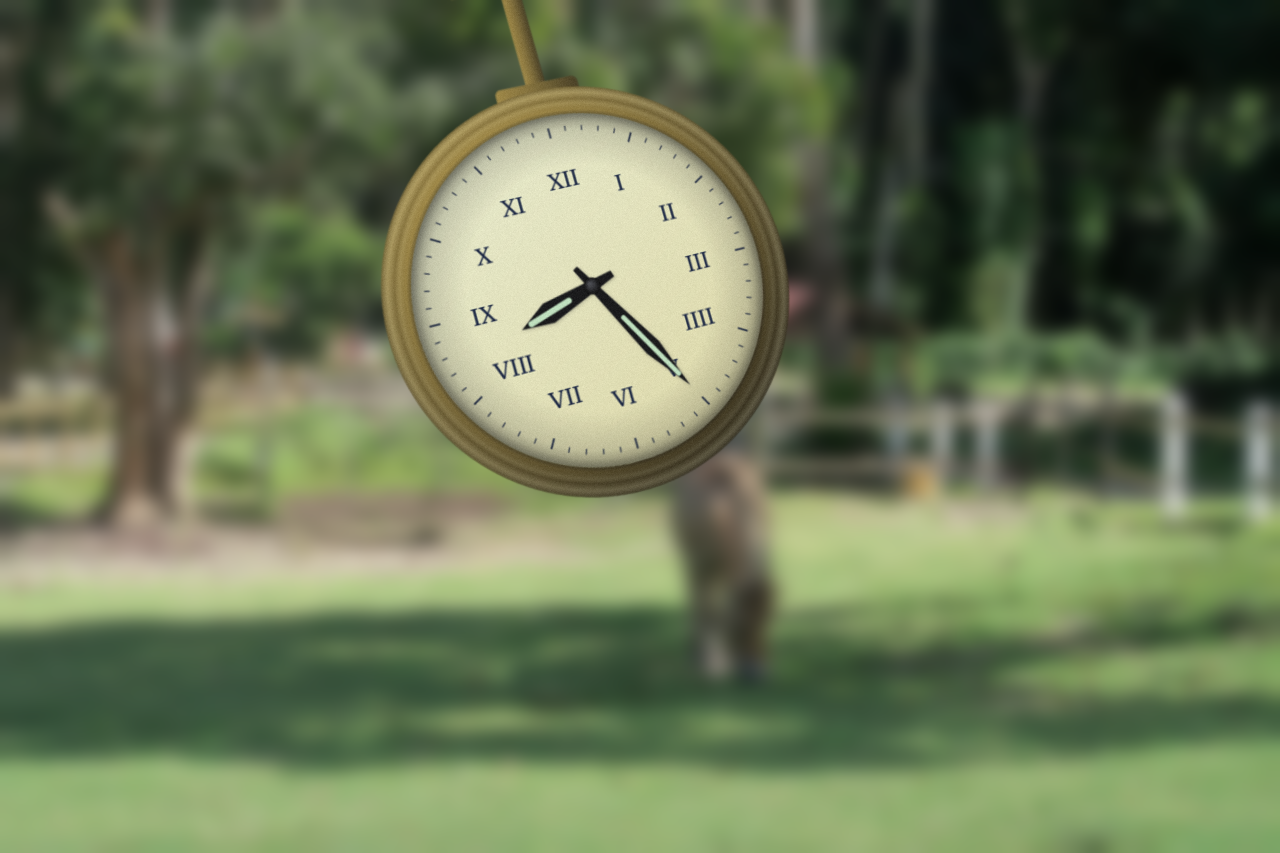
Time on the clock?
8:25
